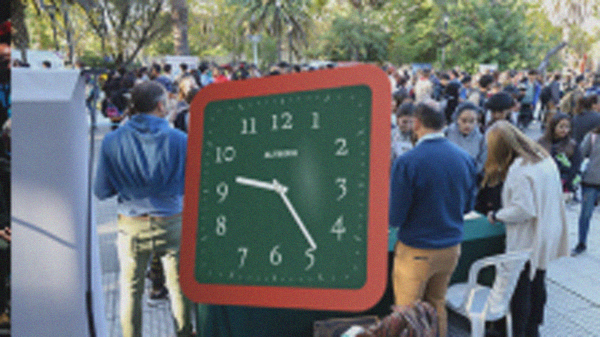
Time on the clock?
9:24
